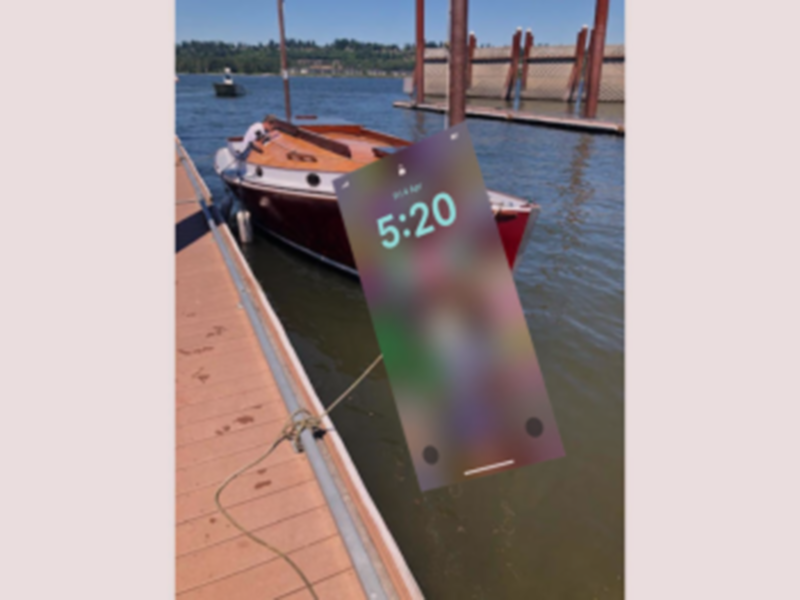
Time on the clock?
5:20
